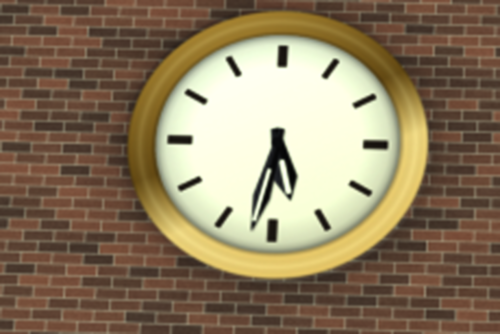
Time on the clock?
5:32
